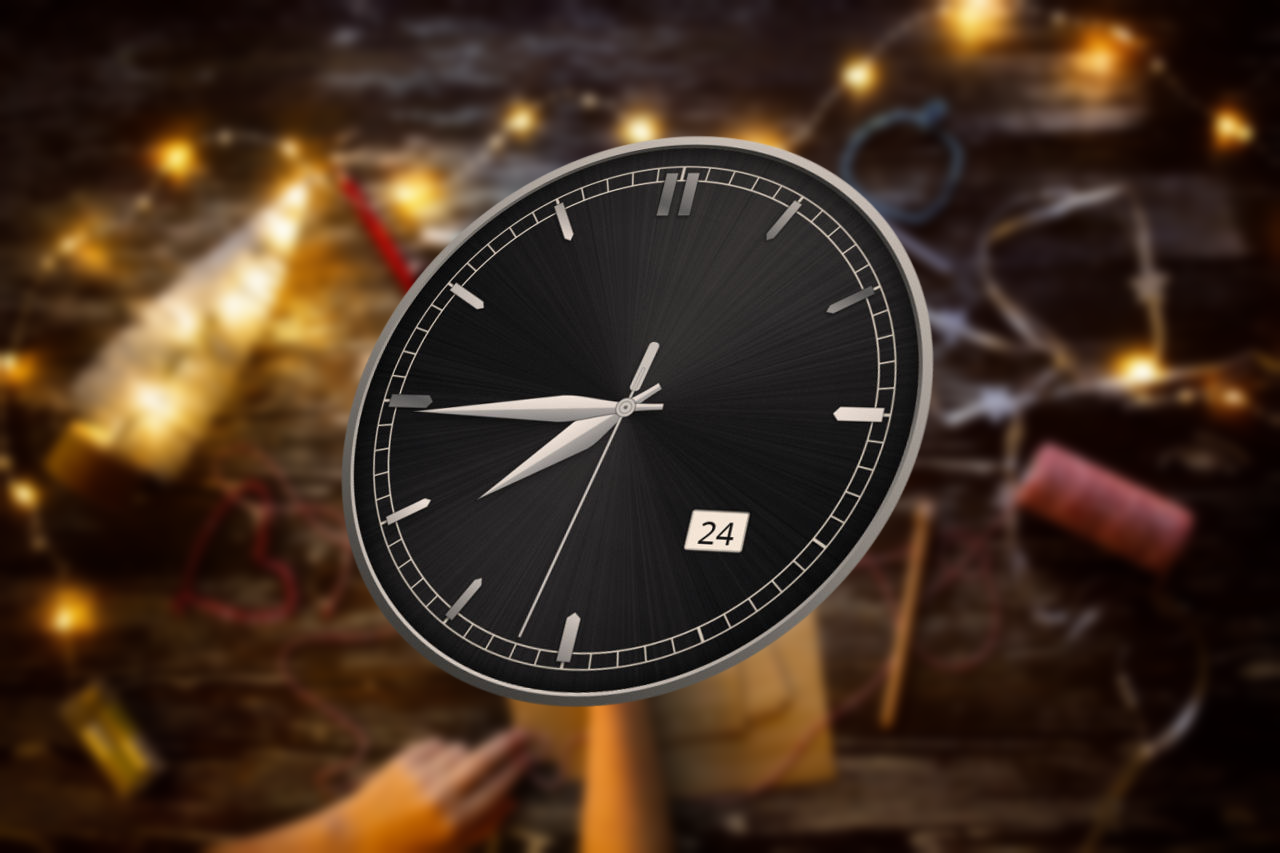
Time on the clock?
7:44:32
